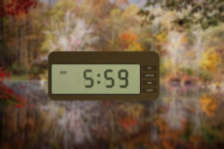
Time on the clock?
5:59
